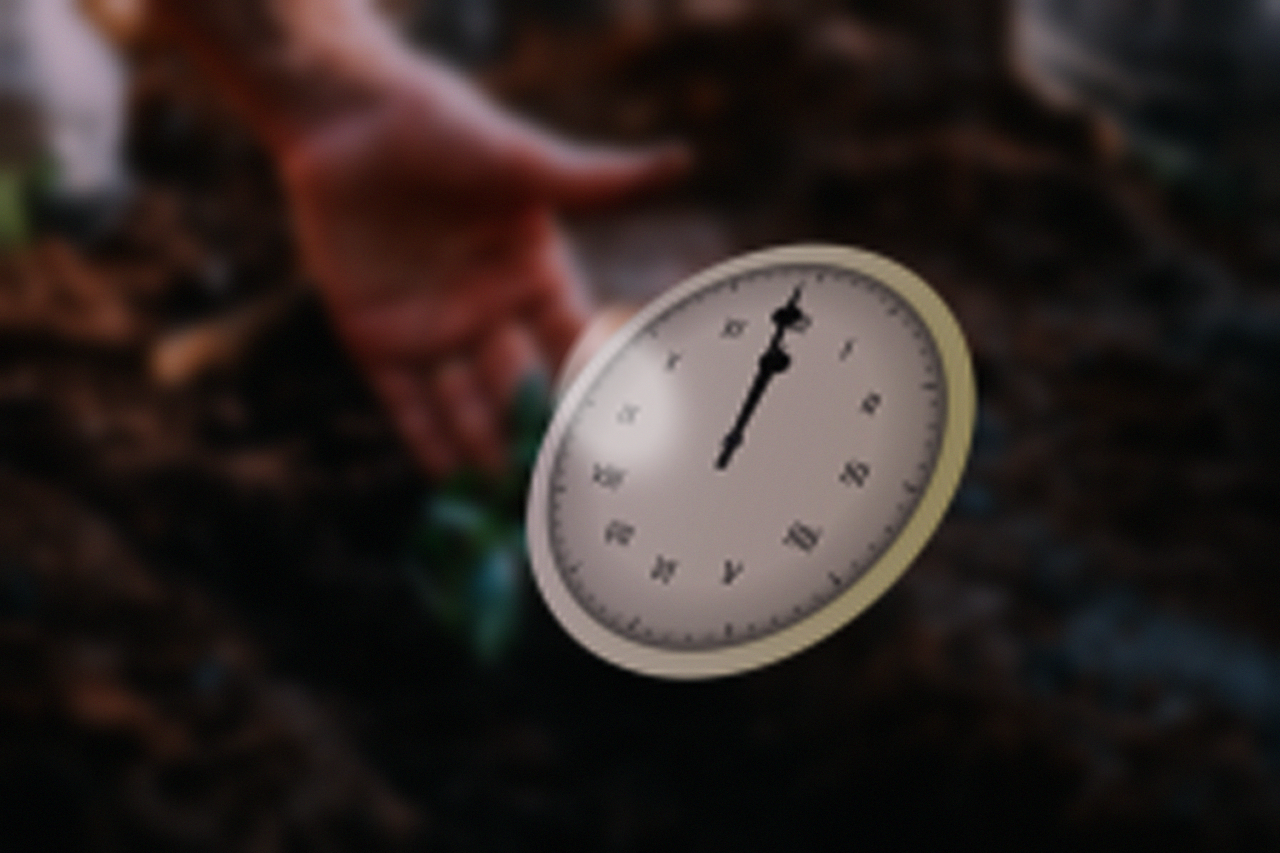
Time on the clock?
11:59
